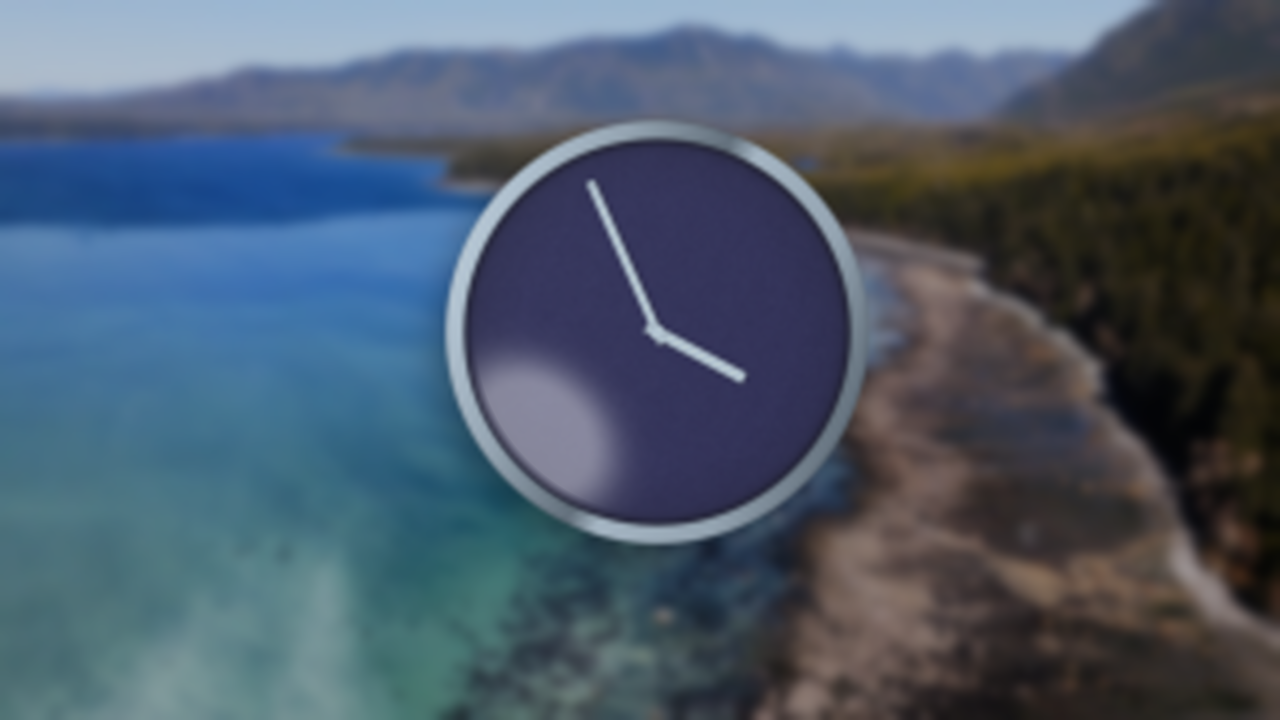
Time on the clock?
3:56
